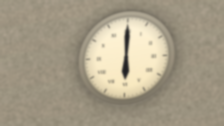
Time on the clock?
6:00
